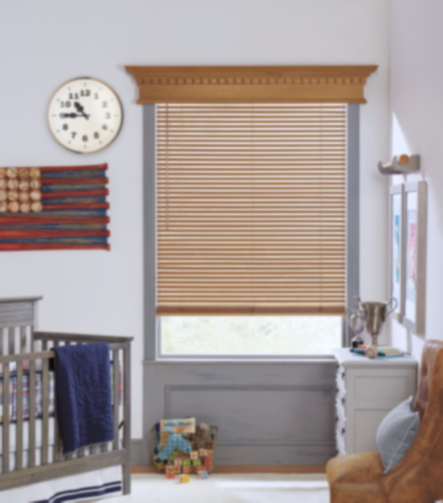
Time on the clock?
10:45
